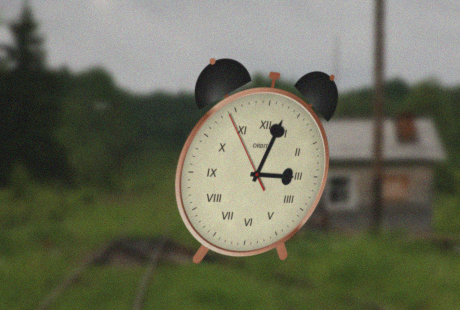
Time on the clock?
3:02:54
